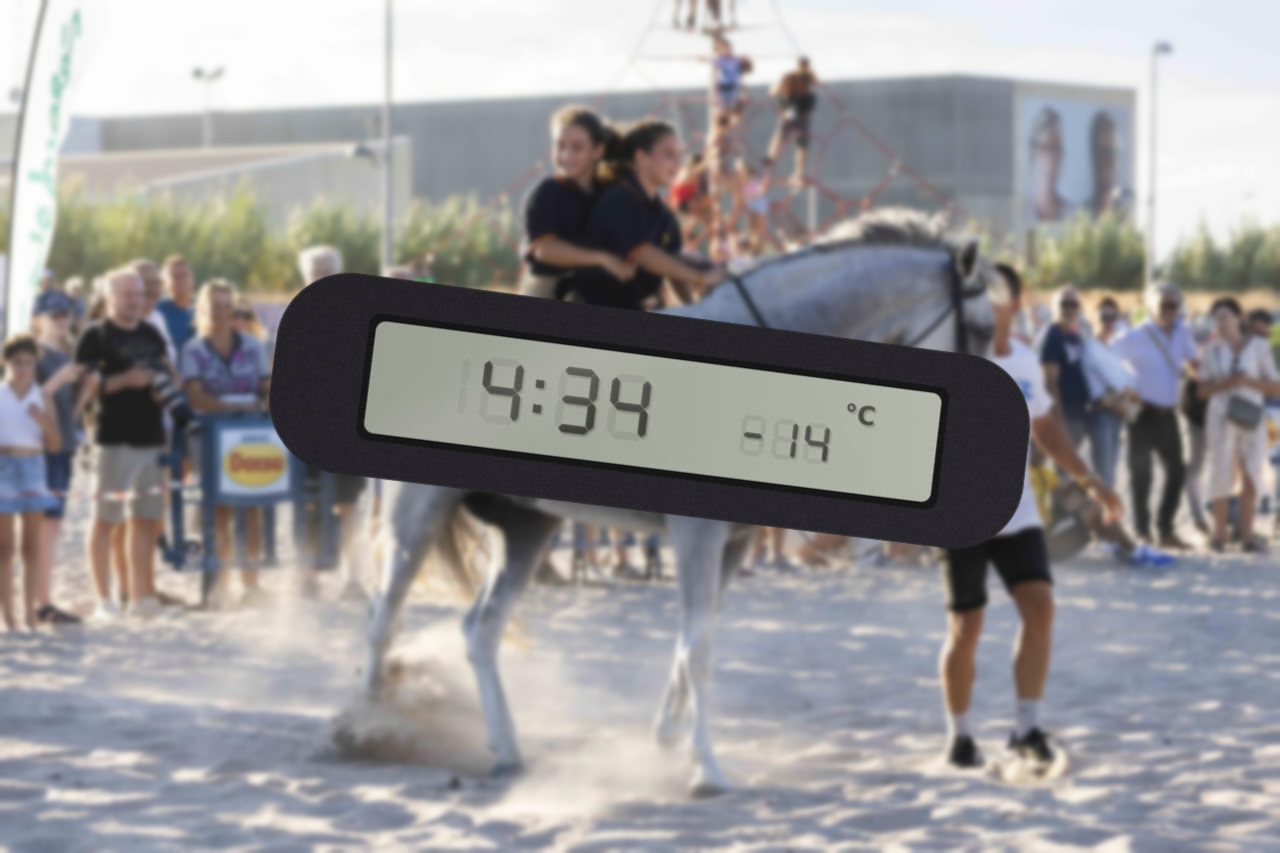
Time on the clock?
4:34
